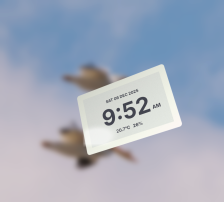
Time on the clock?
9:52
